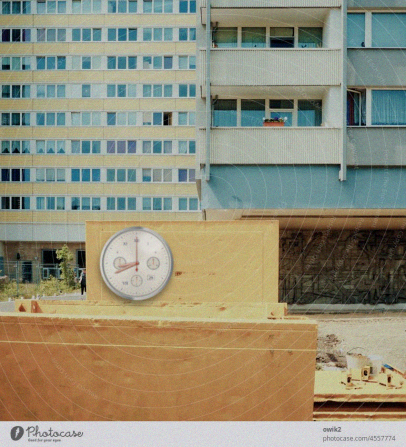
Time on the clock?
8:41
